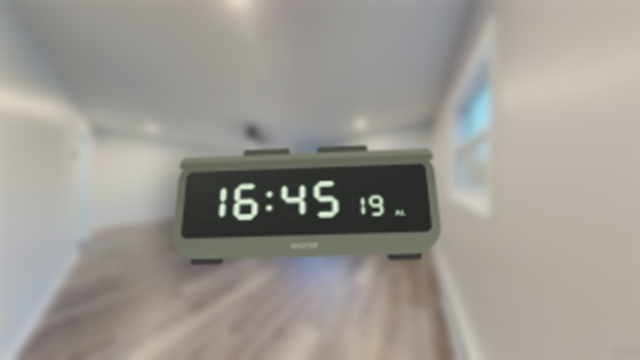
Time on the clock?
16:45:19
